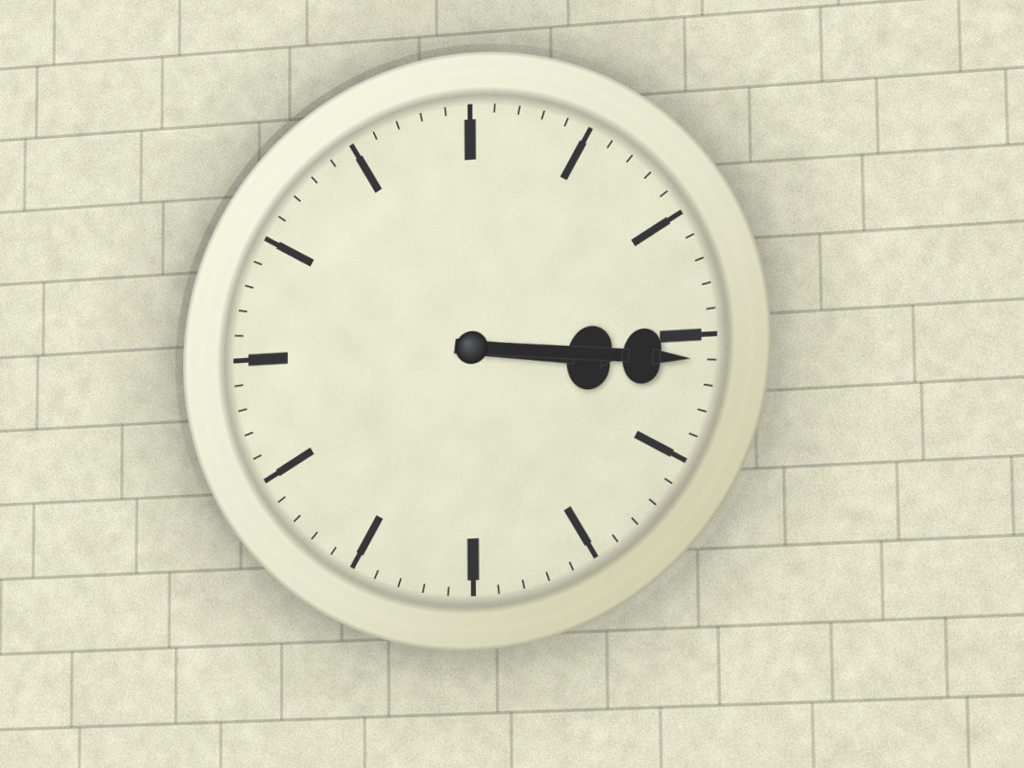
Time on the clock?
3:16
